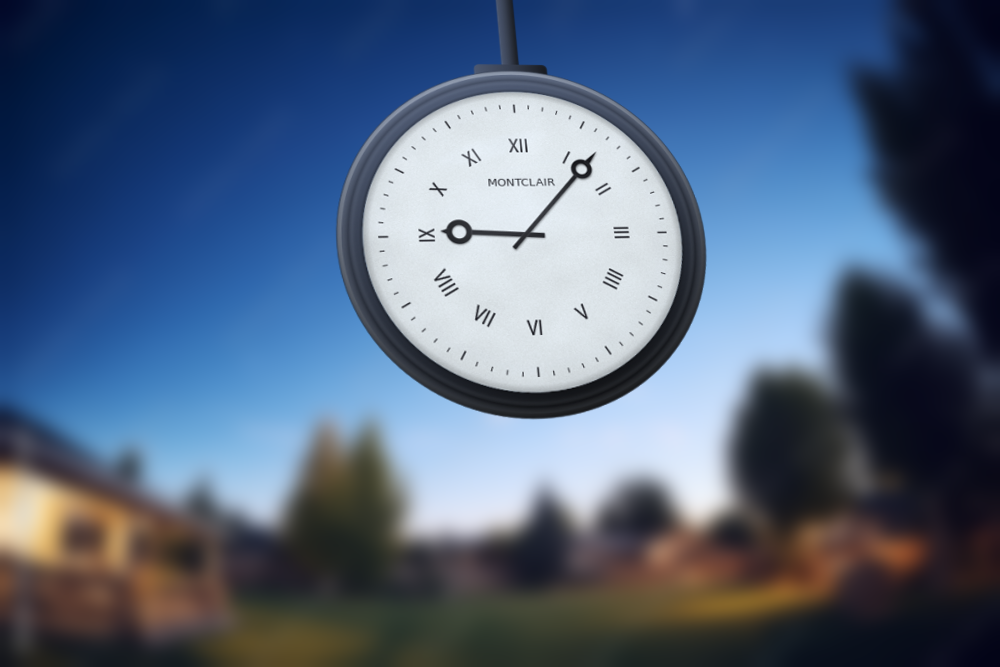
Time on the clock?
9:07
